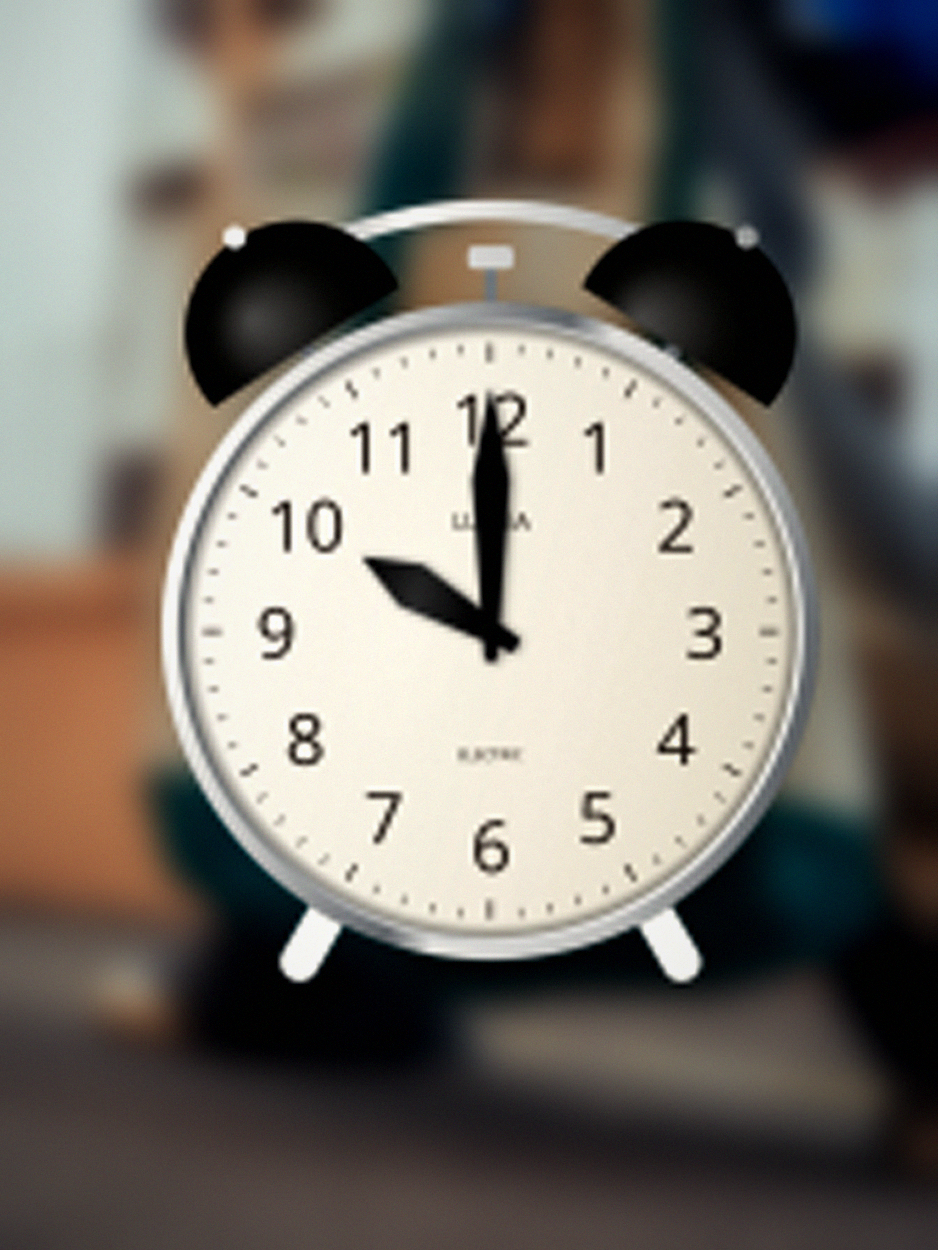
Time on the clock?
10:00
